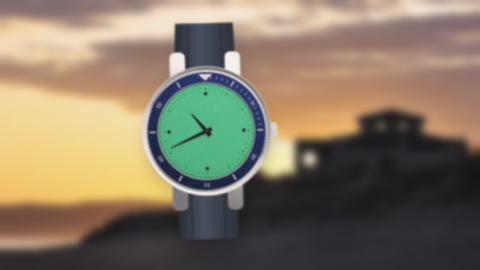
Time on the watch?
10:41
